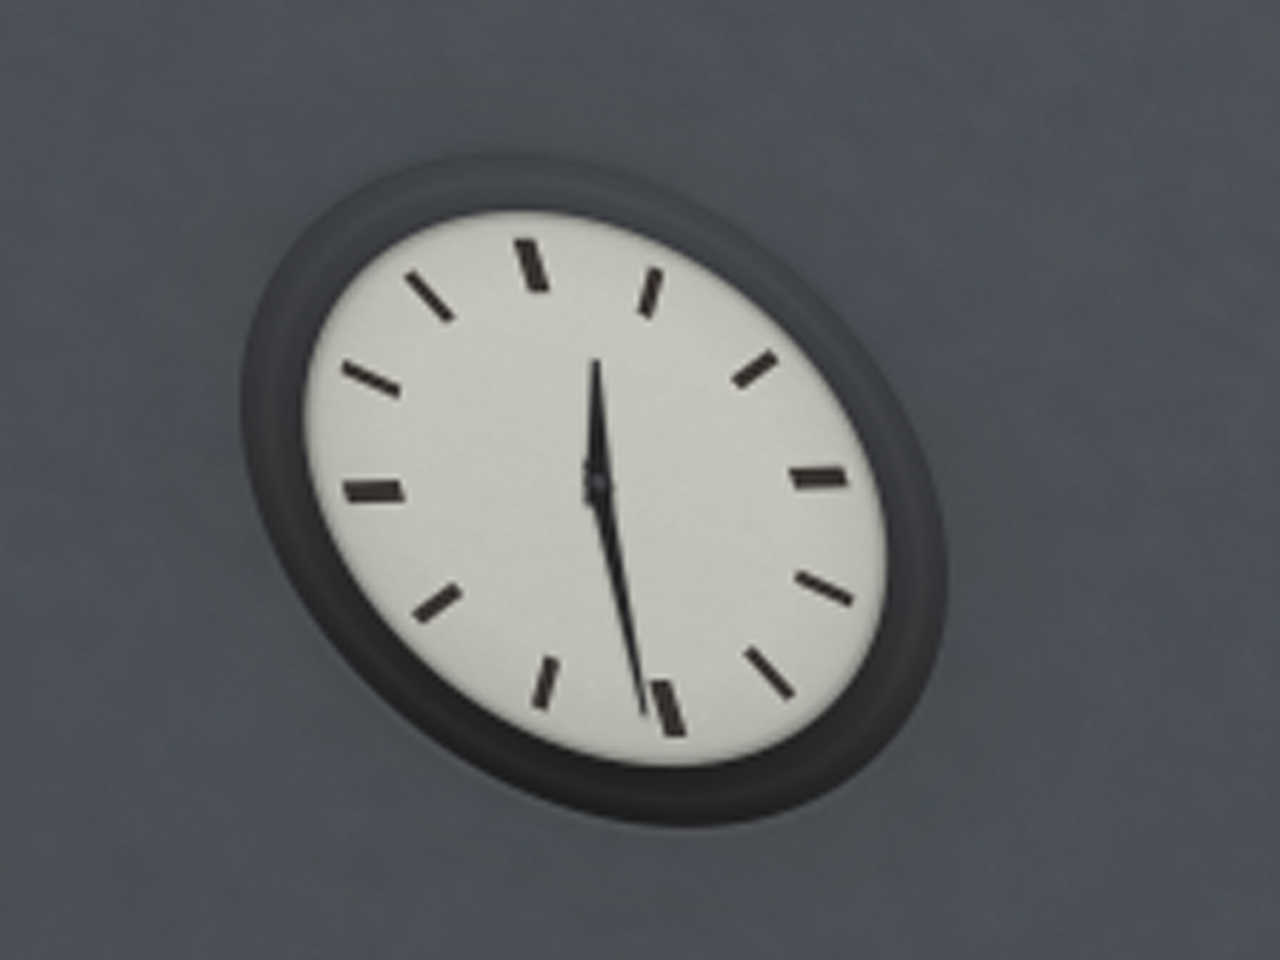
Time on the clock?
12:31
